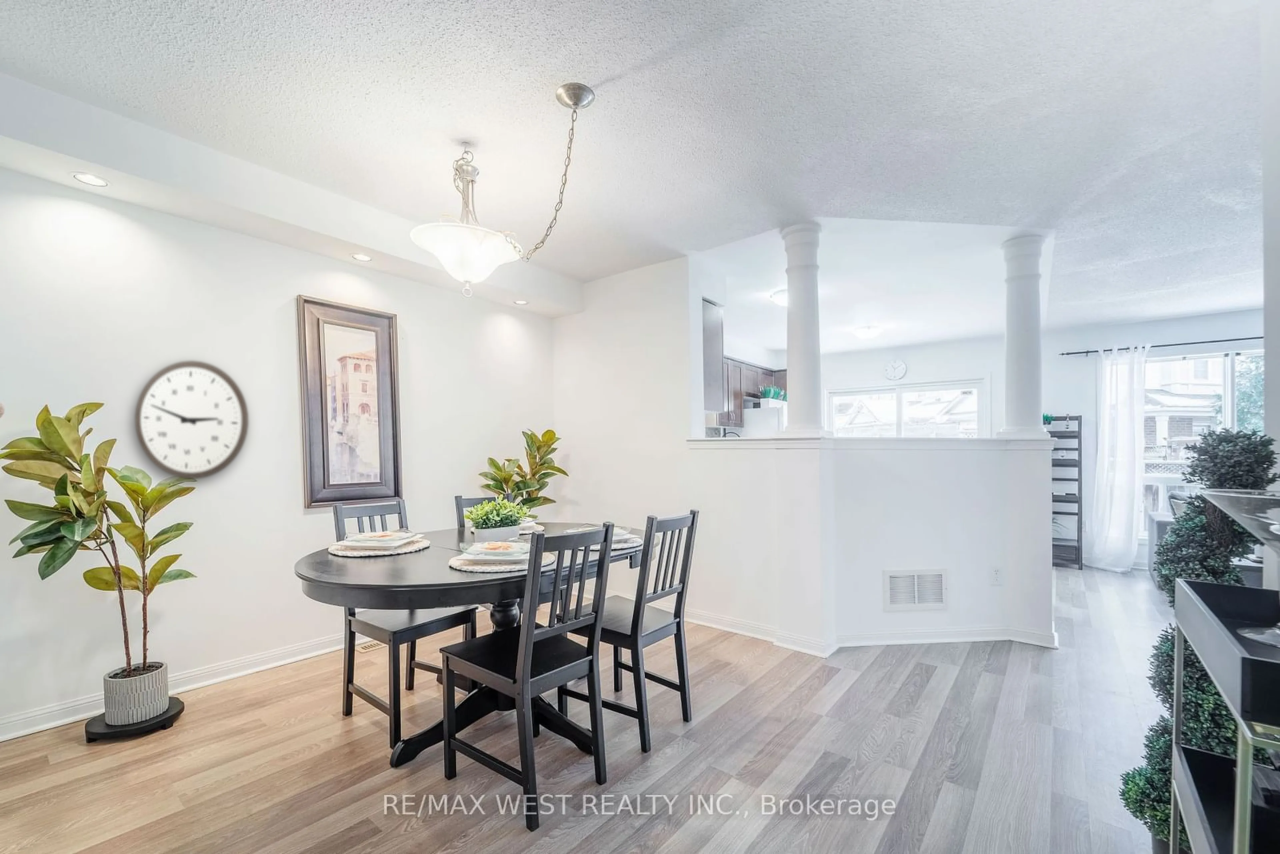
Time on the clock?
2:48
